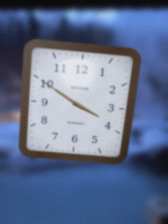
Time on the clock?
3:50
